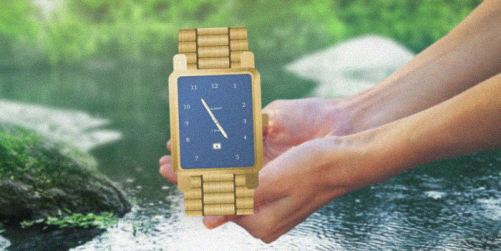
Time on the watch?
4:55
